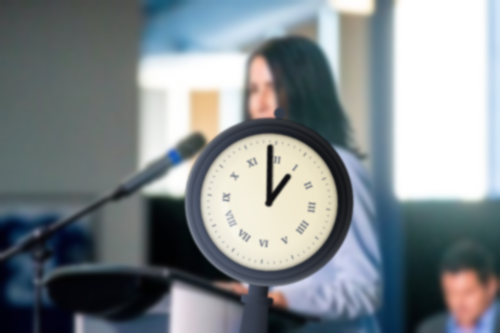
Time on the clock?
12:59
